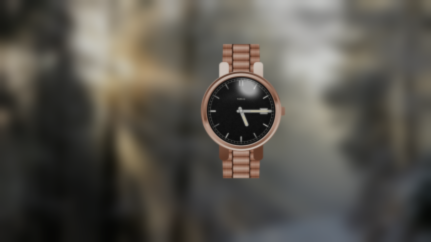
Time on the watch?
5:15
